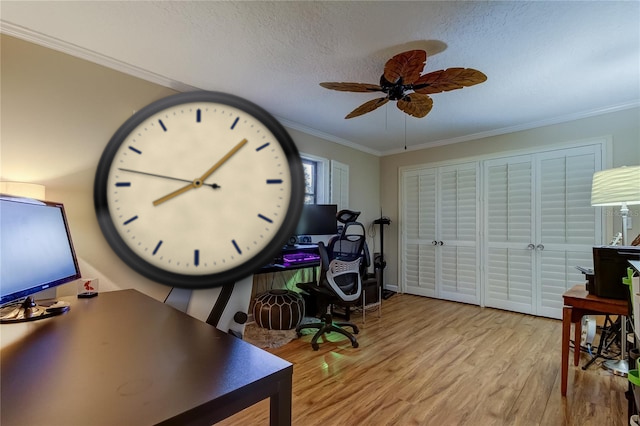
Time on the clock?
8:07:47
